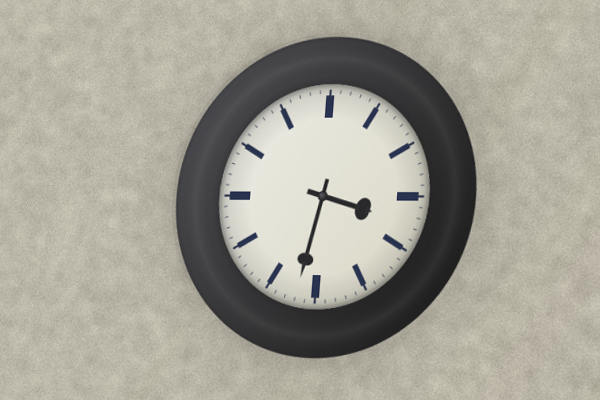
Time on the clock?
3:32
